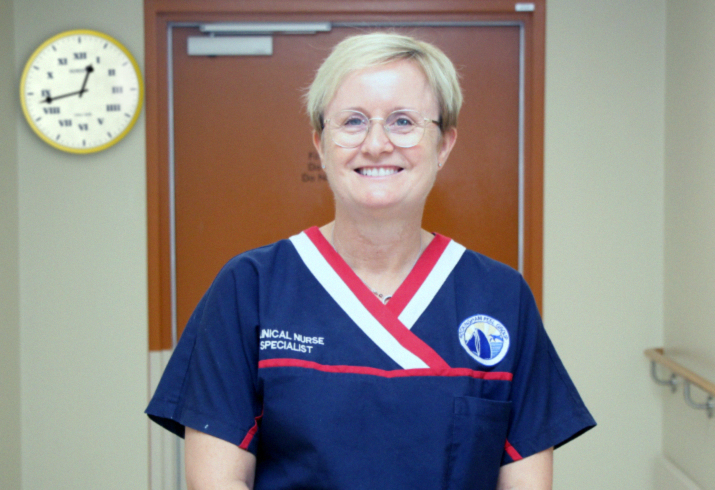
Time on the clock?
12:43
